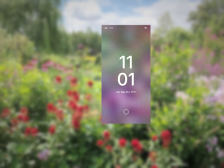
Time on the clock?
11:01
